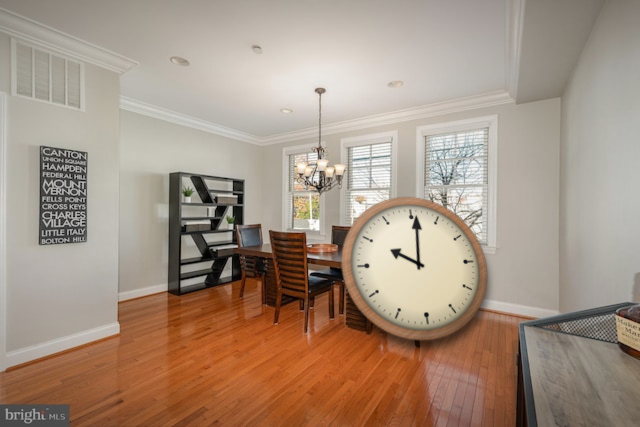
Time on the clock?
10:01
